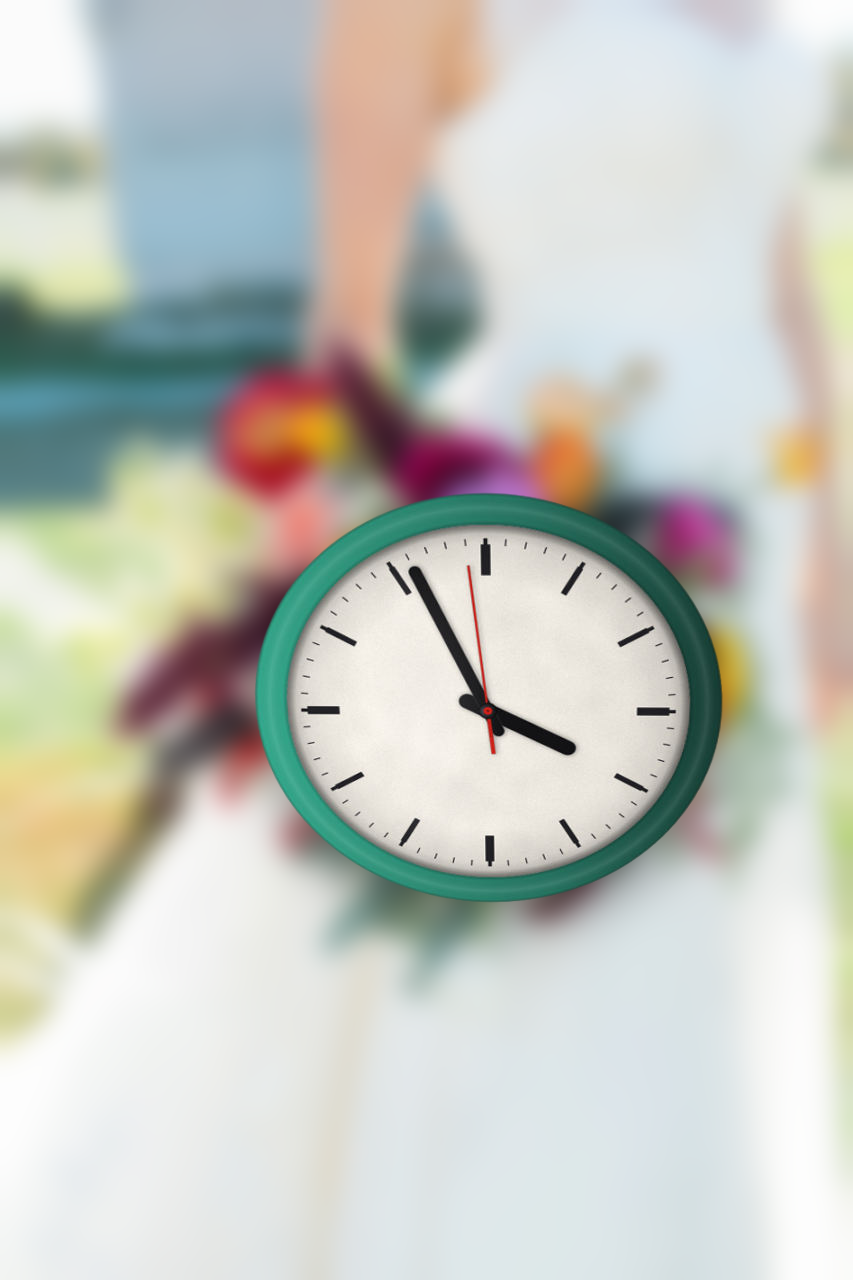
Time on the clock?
3:55:59
